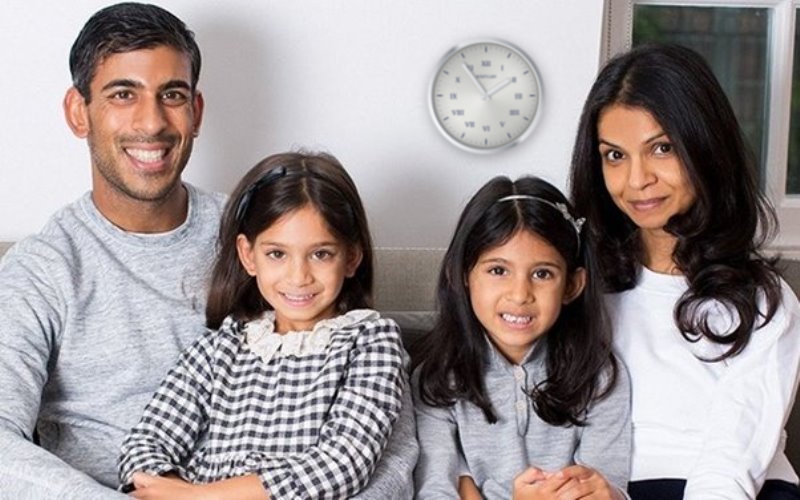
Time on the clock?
1:54
